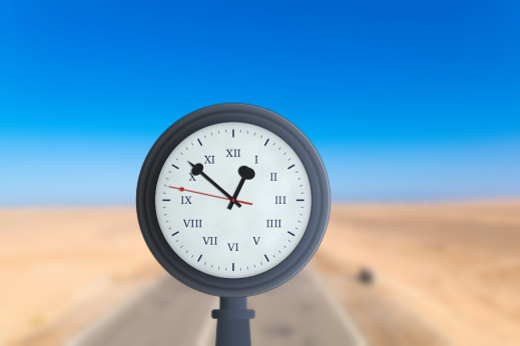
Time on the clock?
12:51:47
